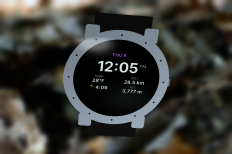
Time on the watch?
12:05
